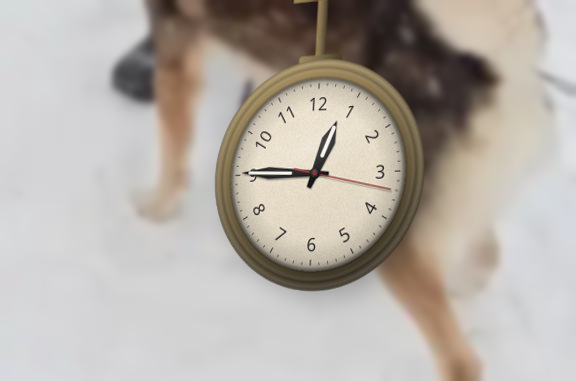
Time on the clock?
12:45:17
